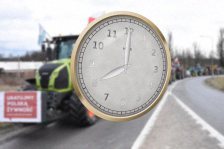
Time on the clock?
8:00
